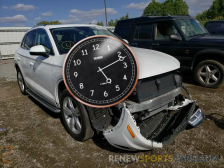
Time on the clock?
5:12
